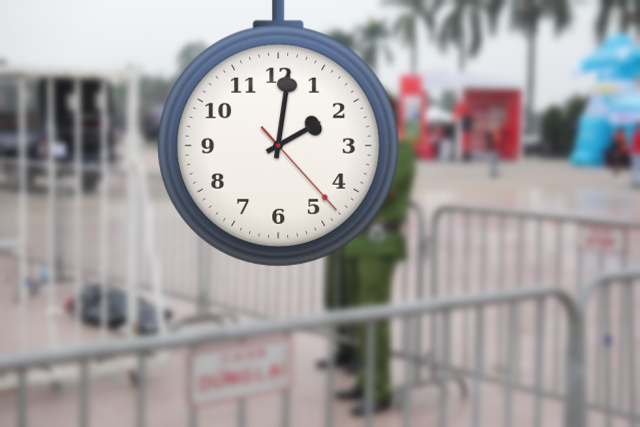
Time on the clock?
2:01:23
